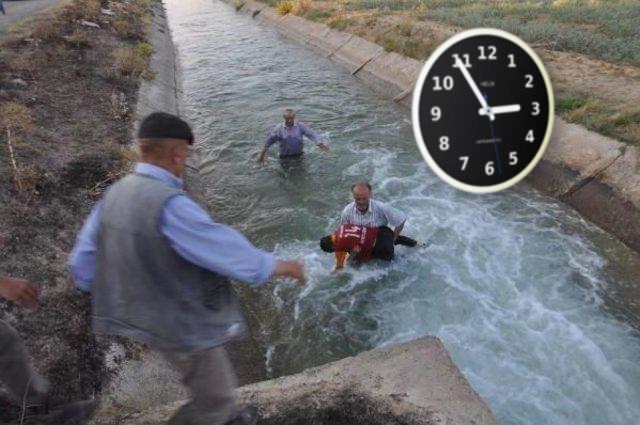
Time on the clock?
2:54:28
